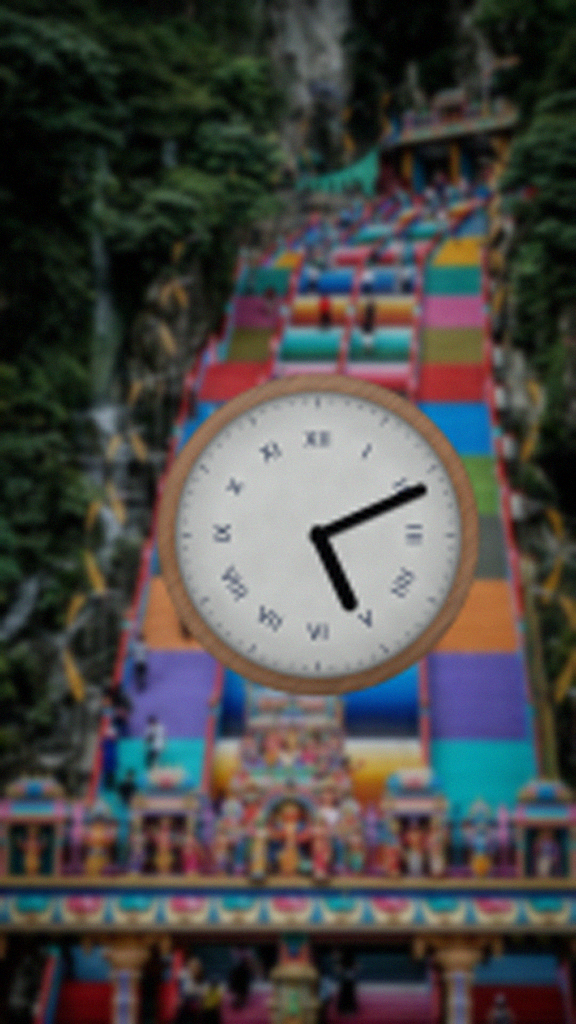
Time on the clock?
5:11
